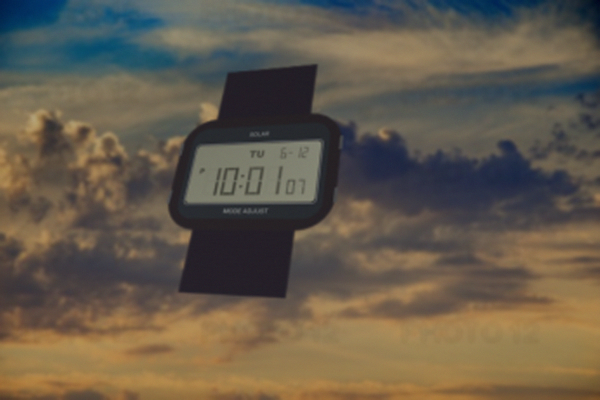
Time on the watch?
10:01:07
